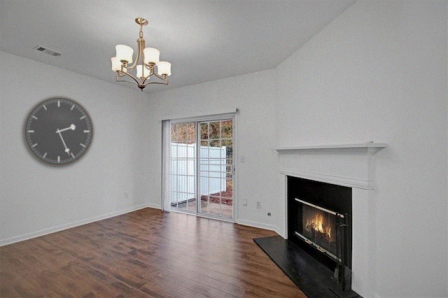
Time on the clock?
2:26
